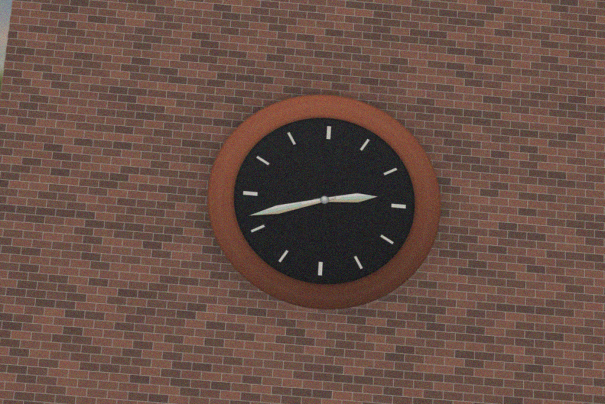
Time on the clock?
2:42
